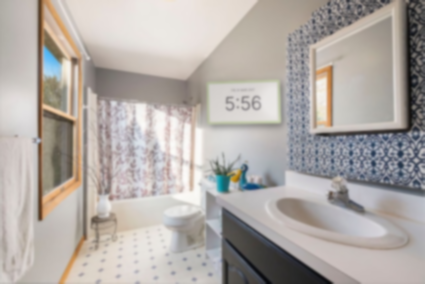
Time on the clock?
5:56
